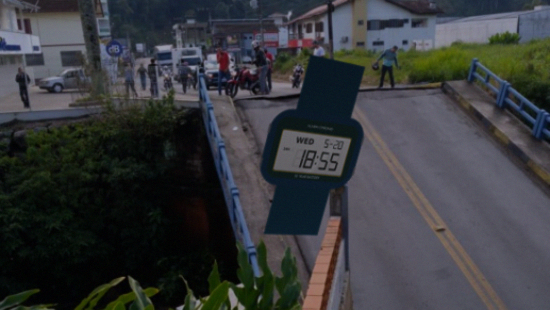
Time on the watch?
18:55
